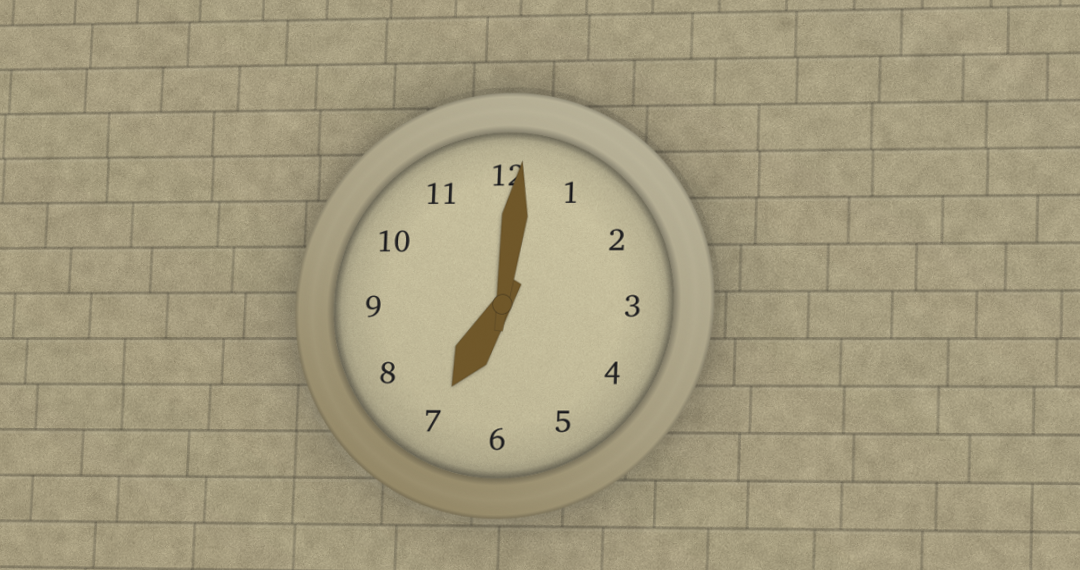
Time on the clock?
7:01
